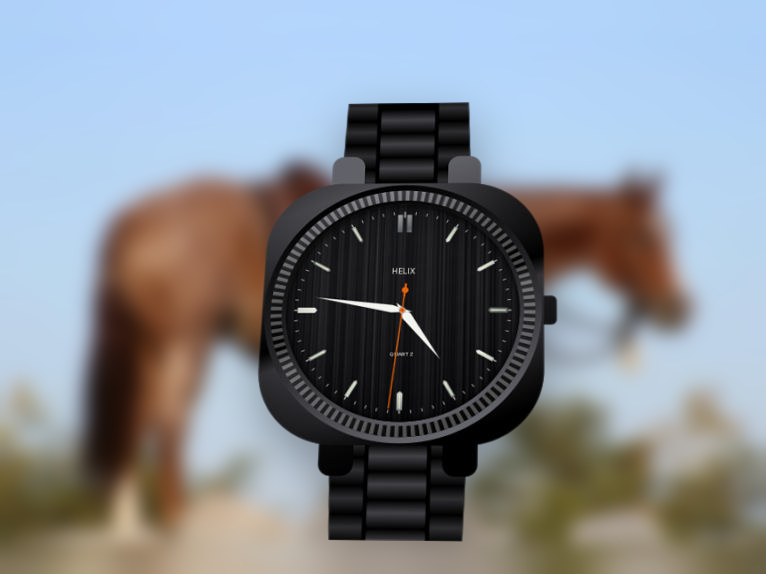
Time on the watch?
4:46:31
